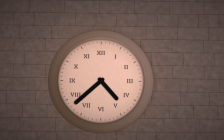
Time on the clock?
4:38
